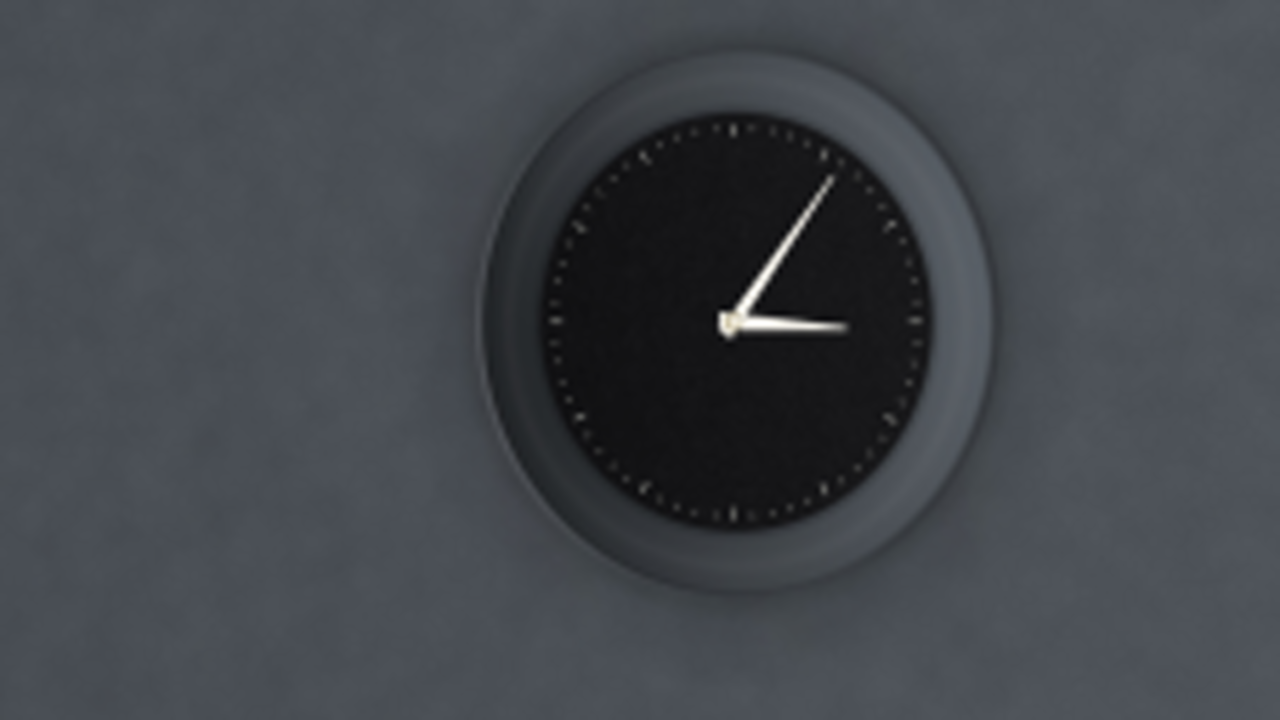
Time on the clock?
3:06
